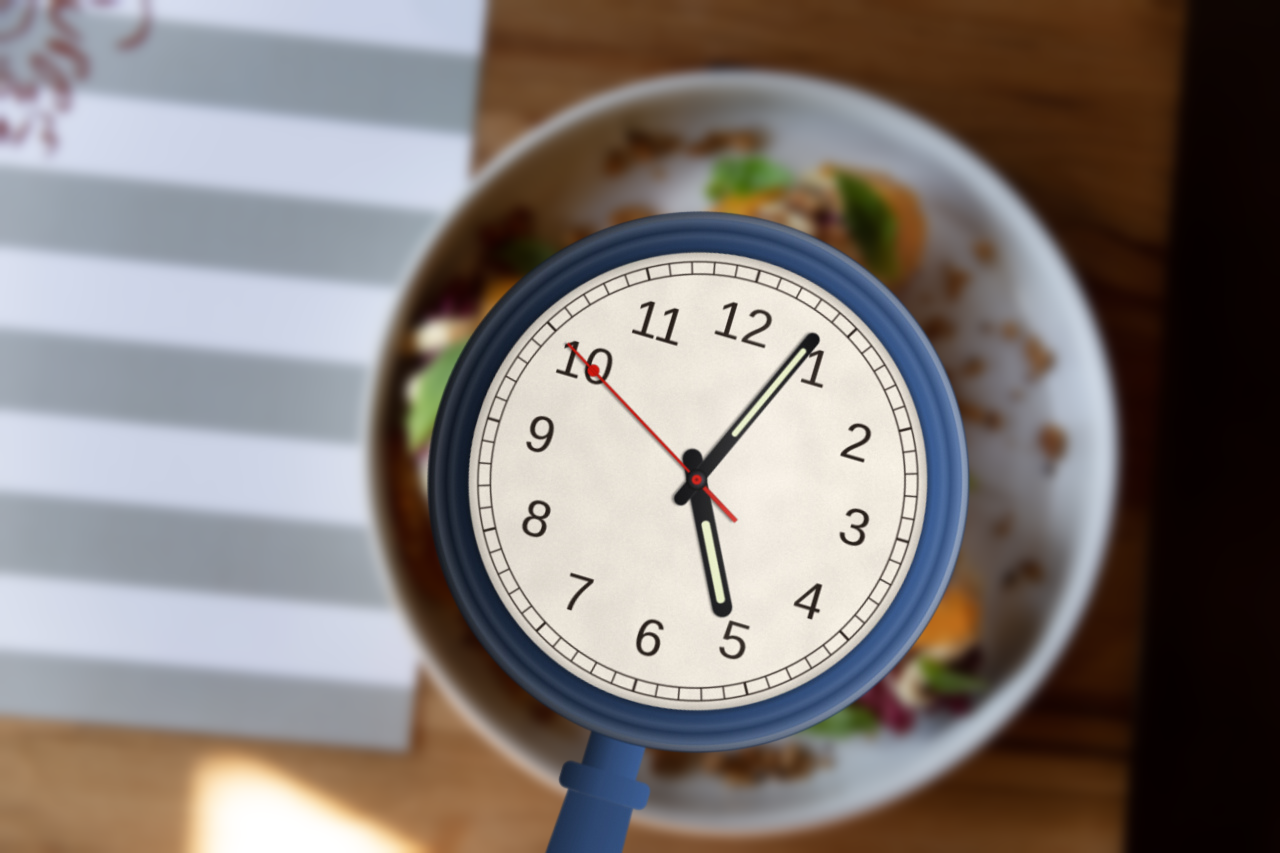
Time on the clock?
5:03:50
